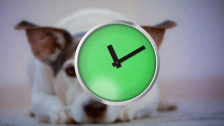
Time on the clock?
11:10
